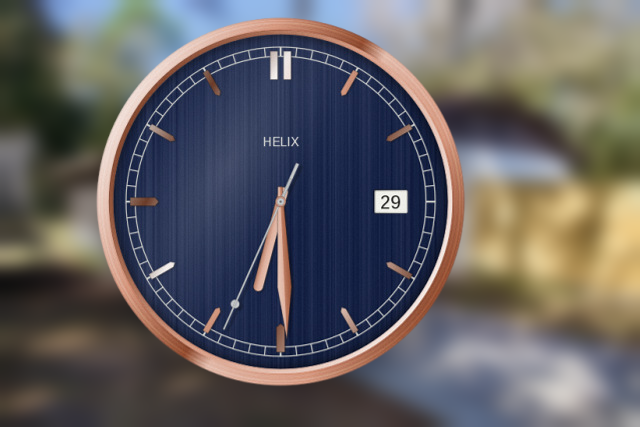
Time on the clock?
6:29:34
